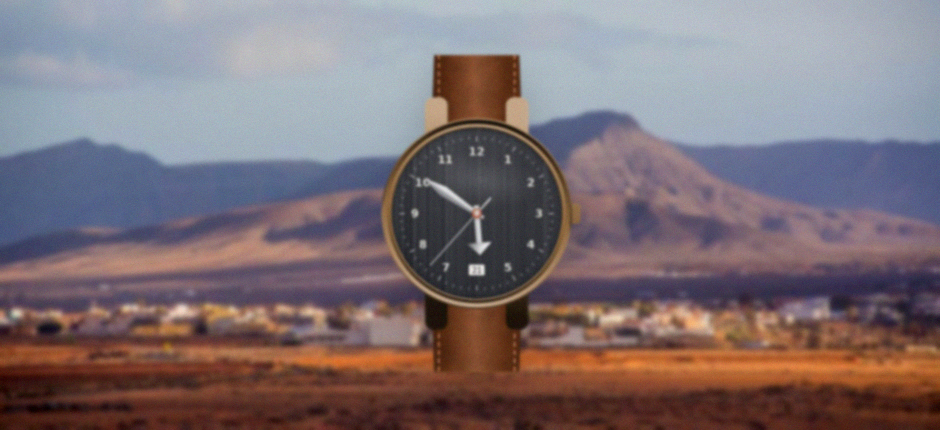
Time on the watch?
5:50:37
